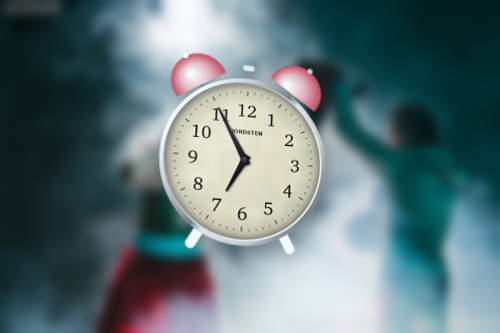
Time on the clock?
6:55
